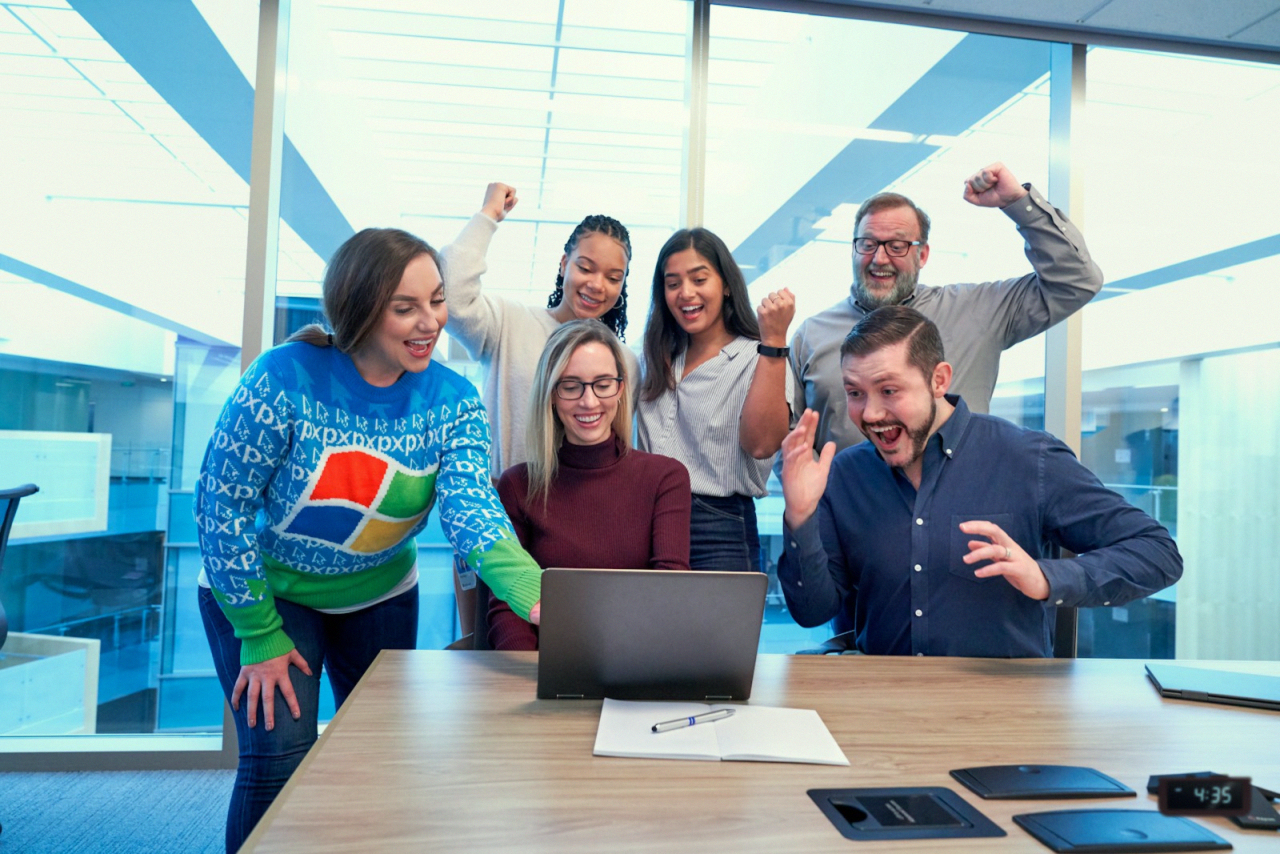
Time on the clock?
4:35
